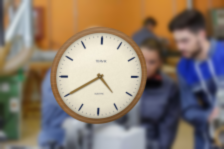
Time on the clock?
4:40
